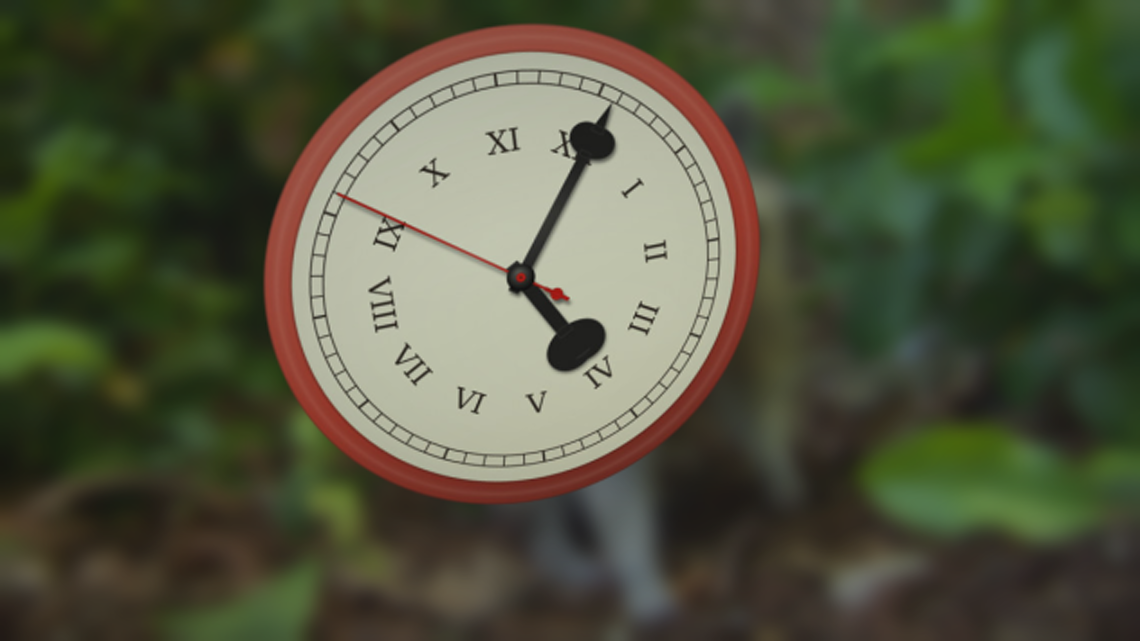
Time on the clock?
4:00:46
